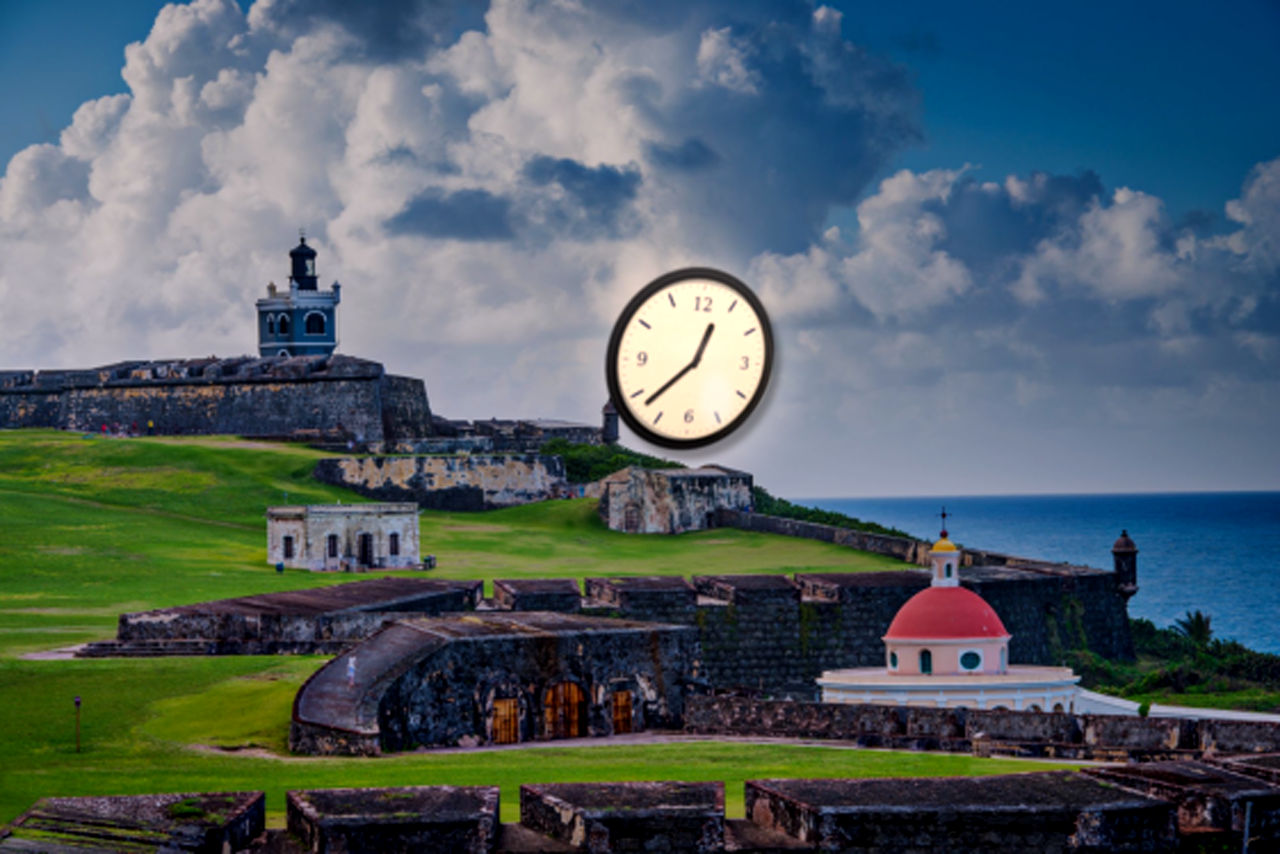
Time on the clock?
12:38
